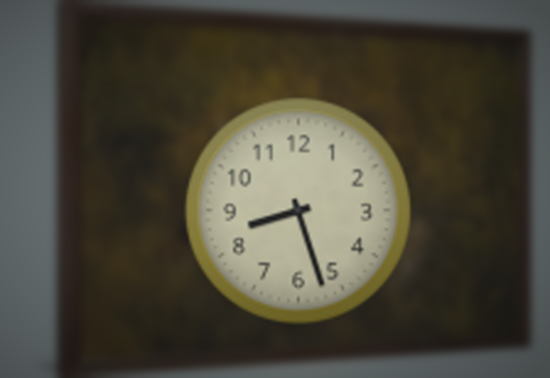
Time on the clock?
8:27
